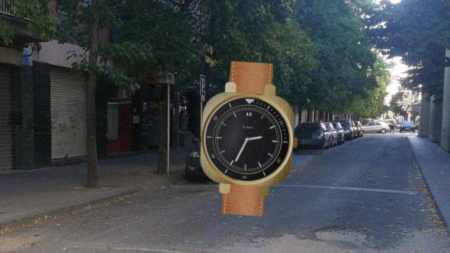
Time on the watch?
2:34
